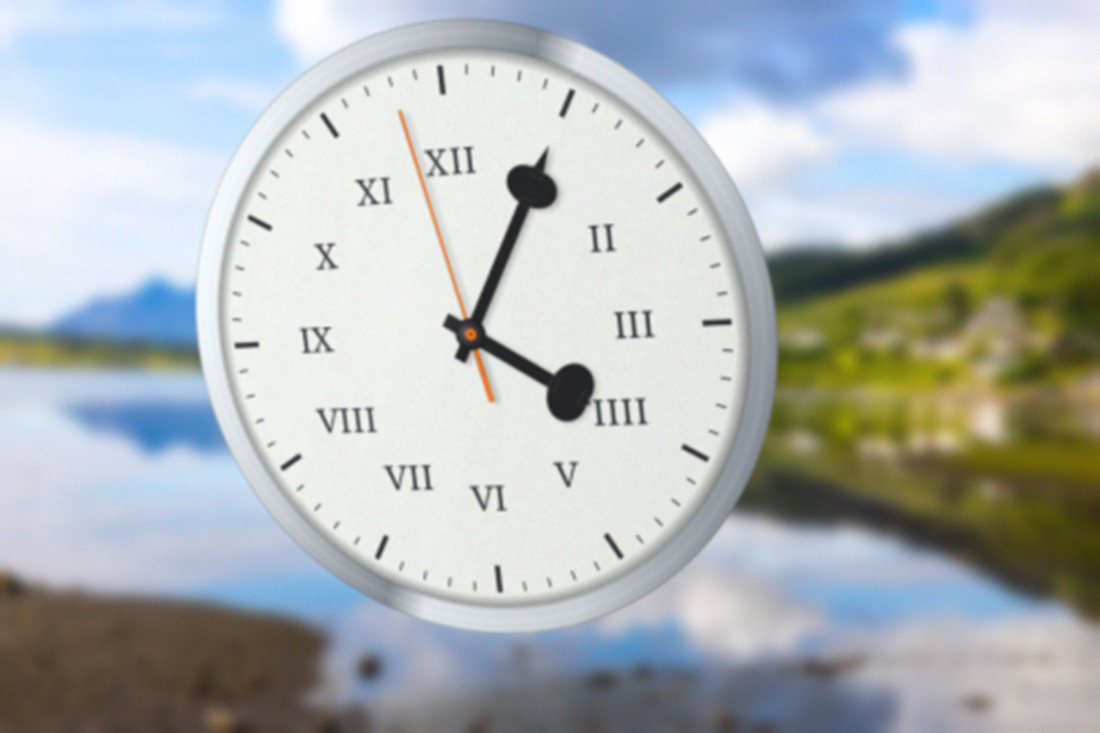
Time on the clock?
4:04:58
